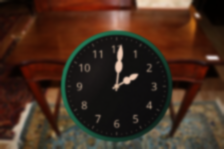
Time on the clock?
2:01
